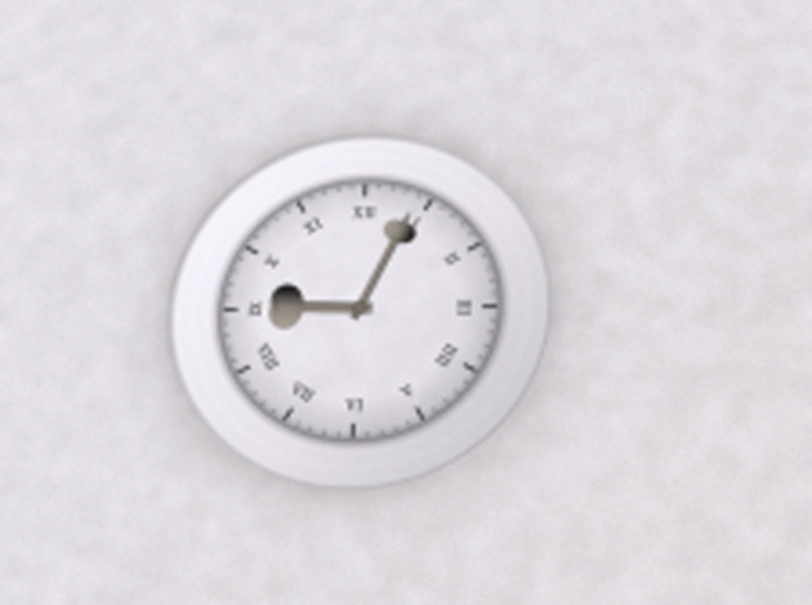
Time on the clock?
9:04
